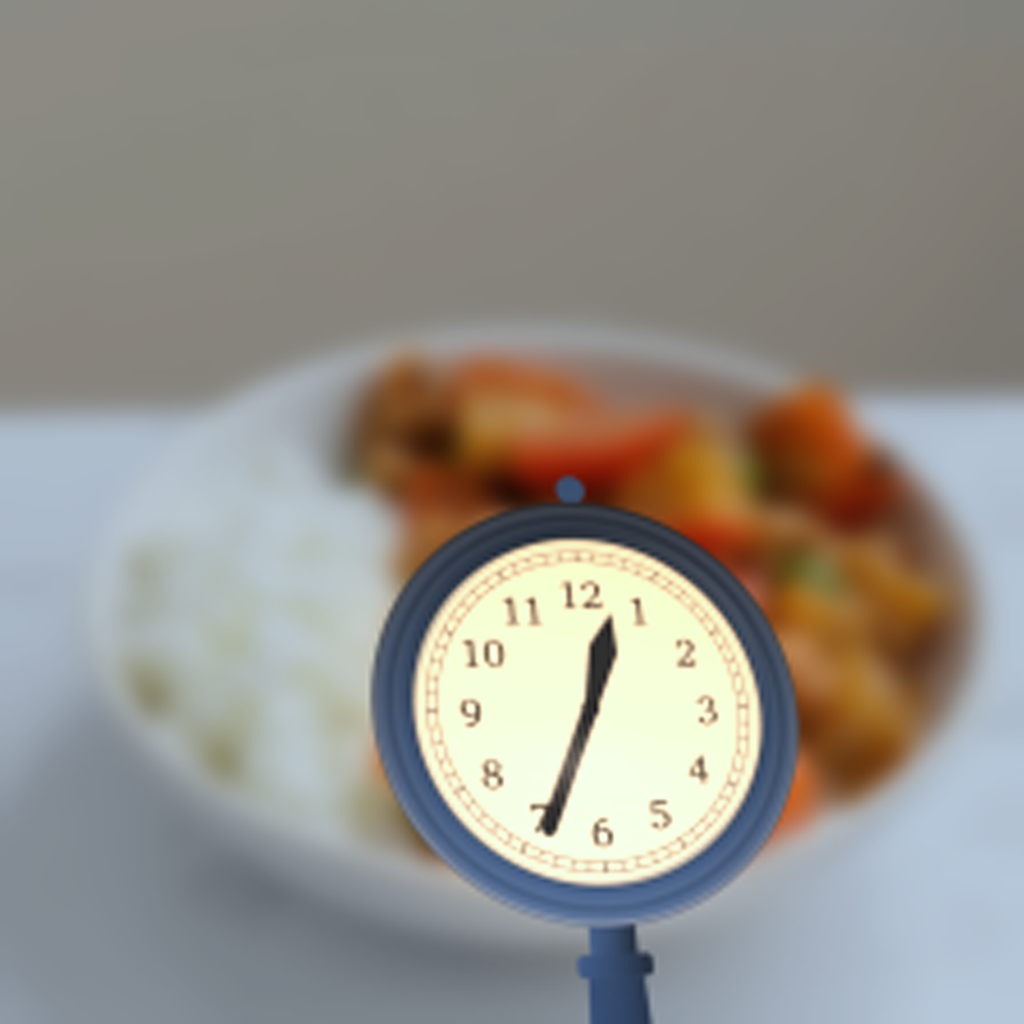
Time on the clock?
12:34
